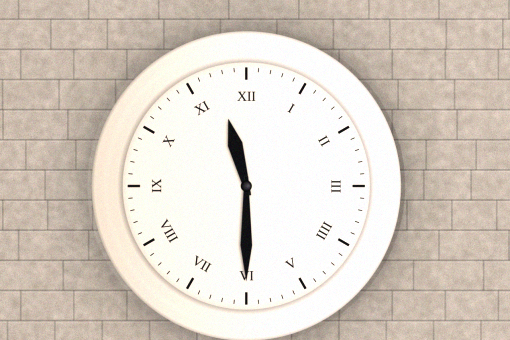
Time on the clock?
11:30
